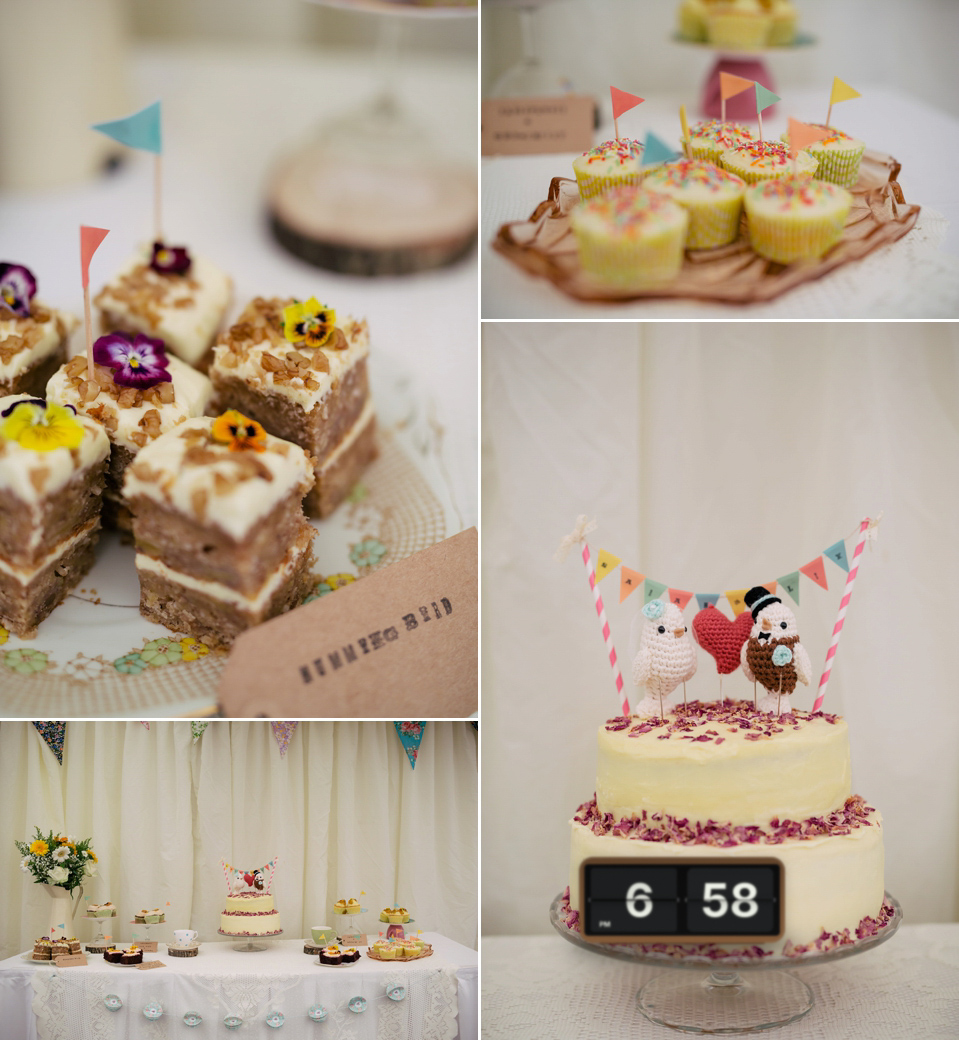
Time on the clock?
6:58
